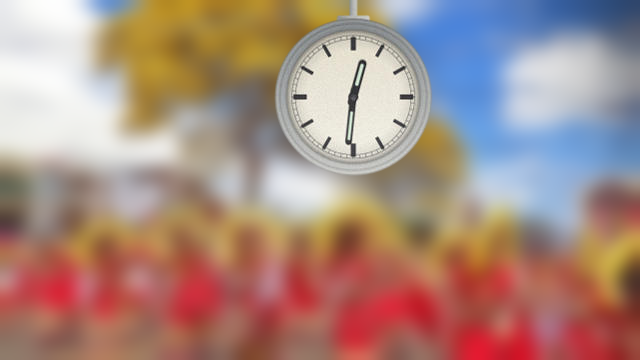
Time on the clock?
12:31
